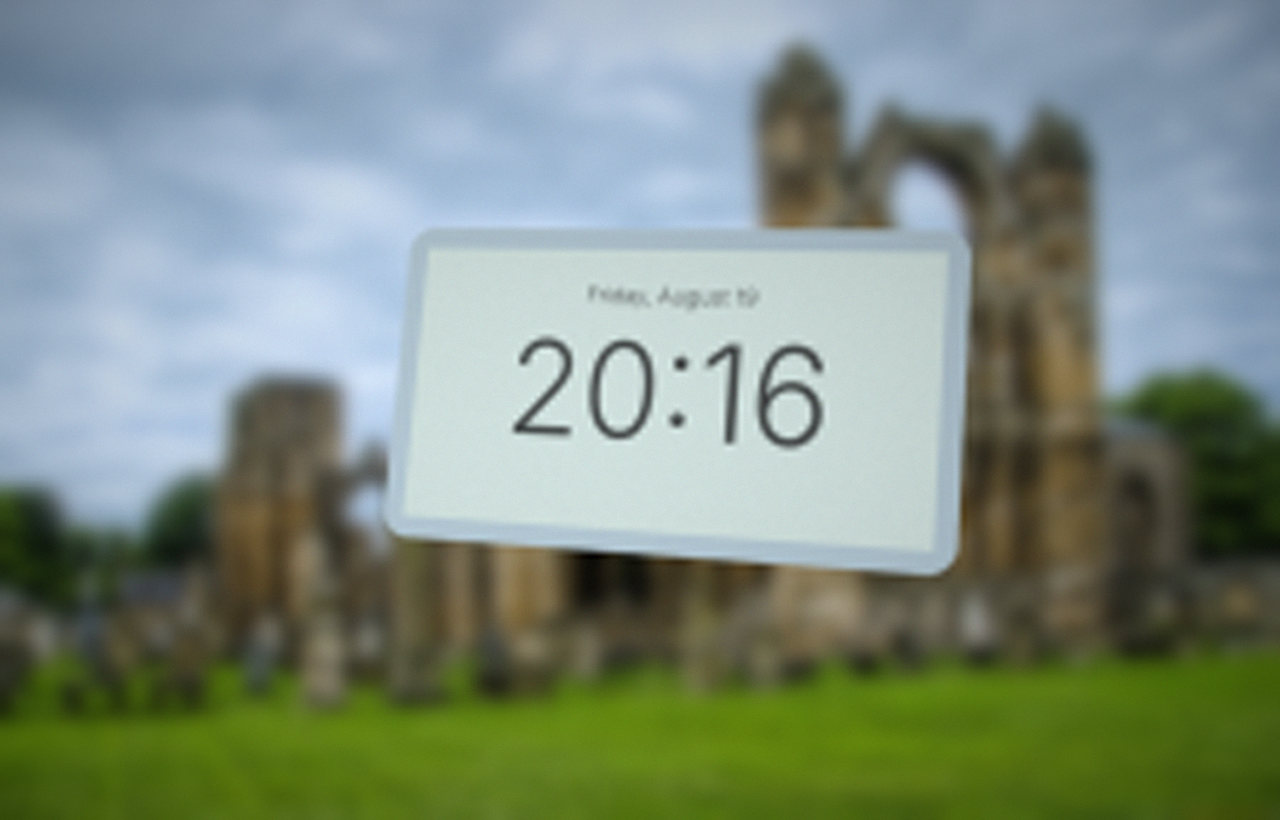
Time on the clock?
20:16
